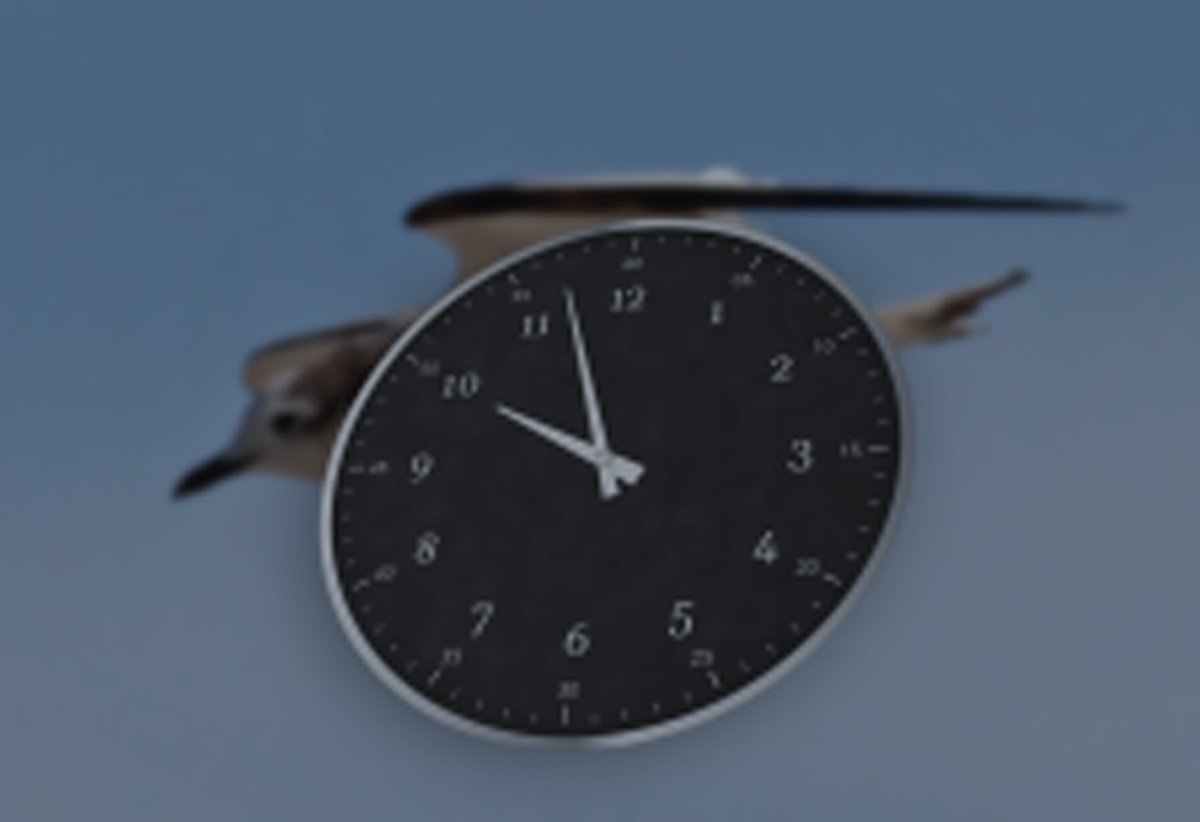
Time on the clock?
9:57
